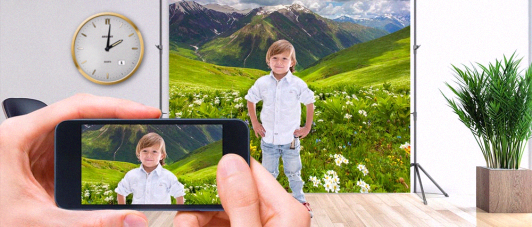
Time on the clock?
2:01
